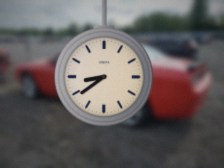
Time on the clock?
8:39
